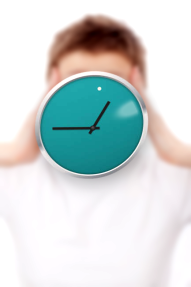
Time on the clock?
12:44
